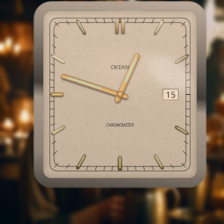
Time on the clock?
12:48
